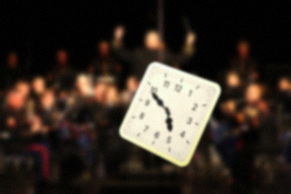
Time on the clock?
4:49
